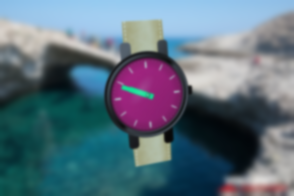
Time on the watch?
9:49
